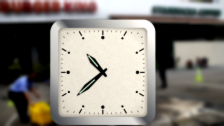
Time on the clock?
10:38
